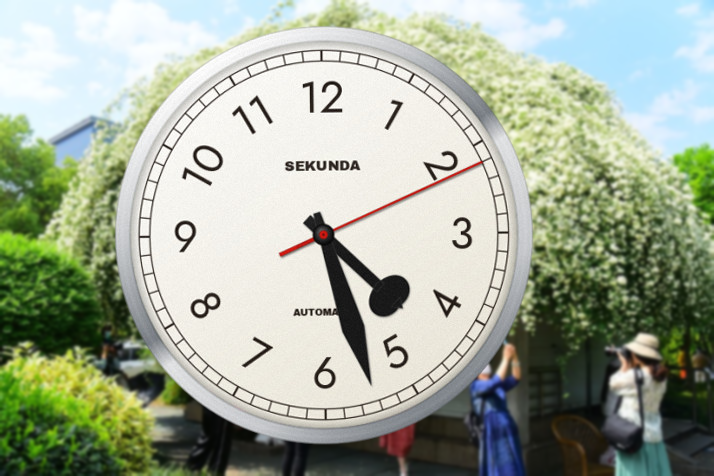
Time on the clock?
4:27:11
